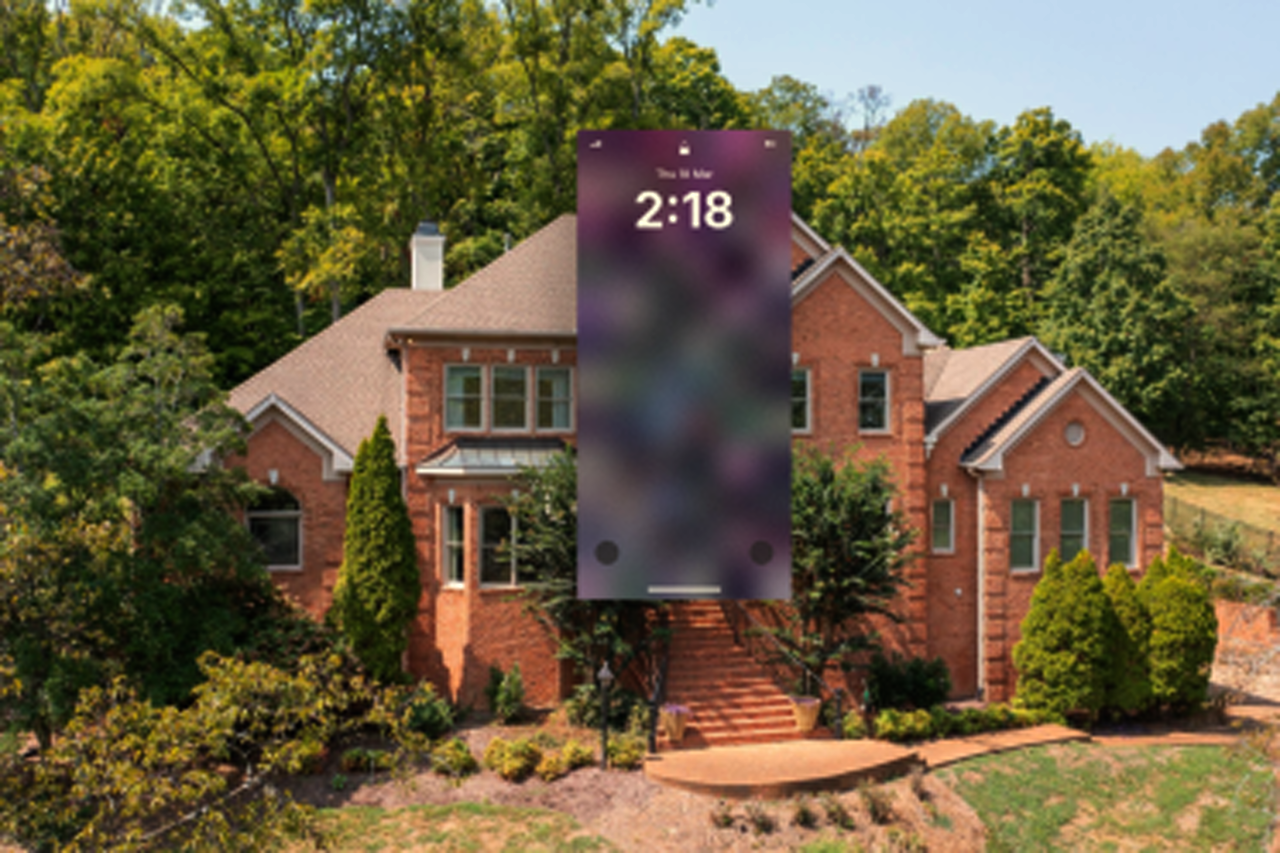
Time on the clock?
2:18
